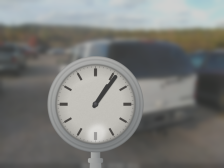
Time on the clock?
1:06
